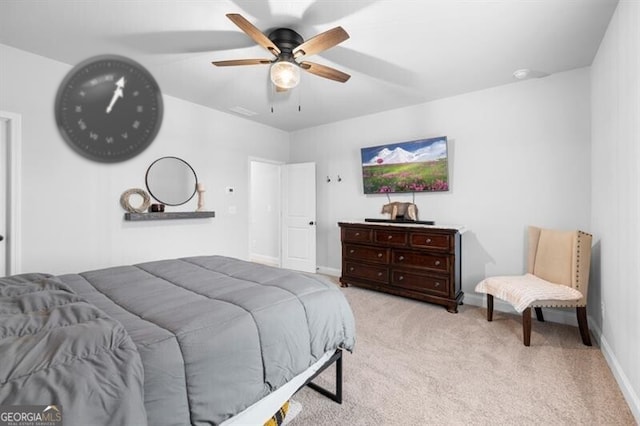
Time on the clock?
1:04
